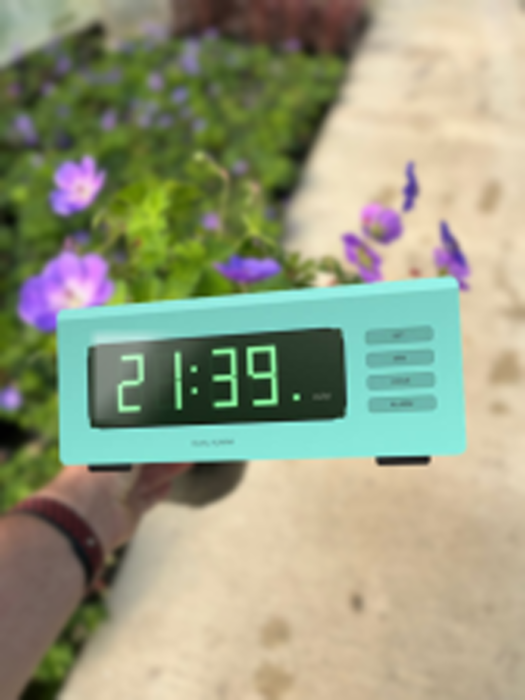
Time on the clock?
21:39
